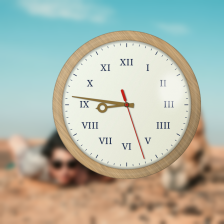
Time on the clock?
8:46:27
